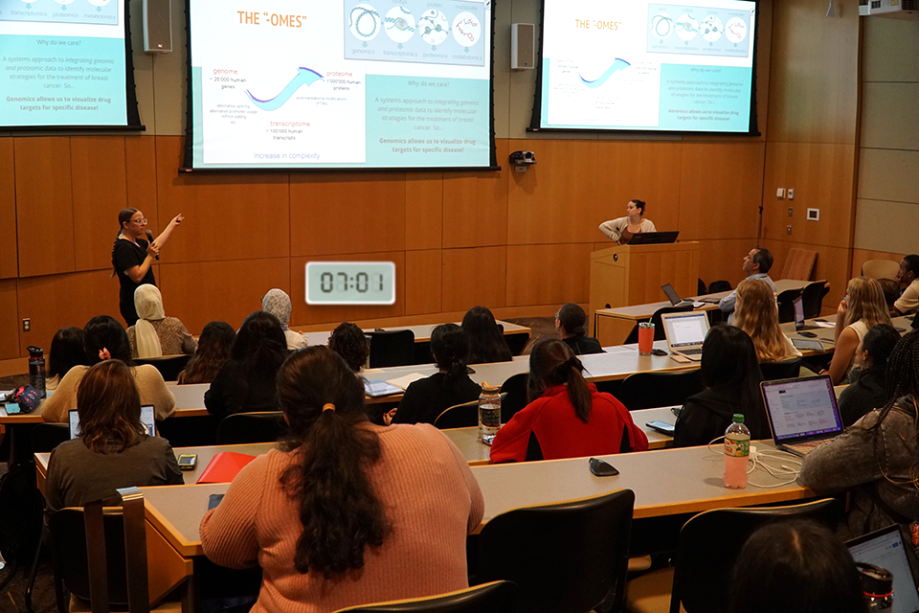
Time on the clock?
7:01
